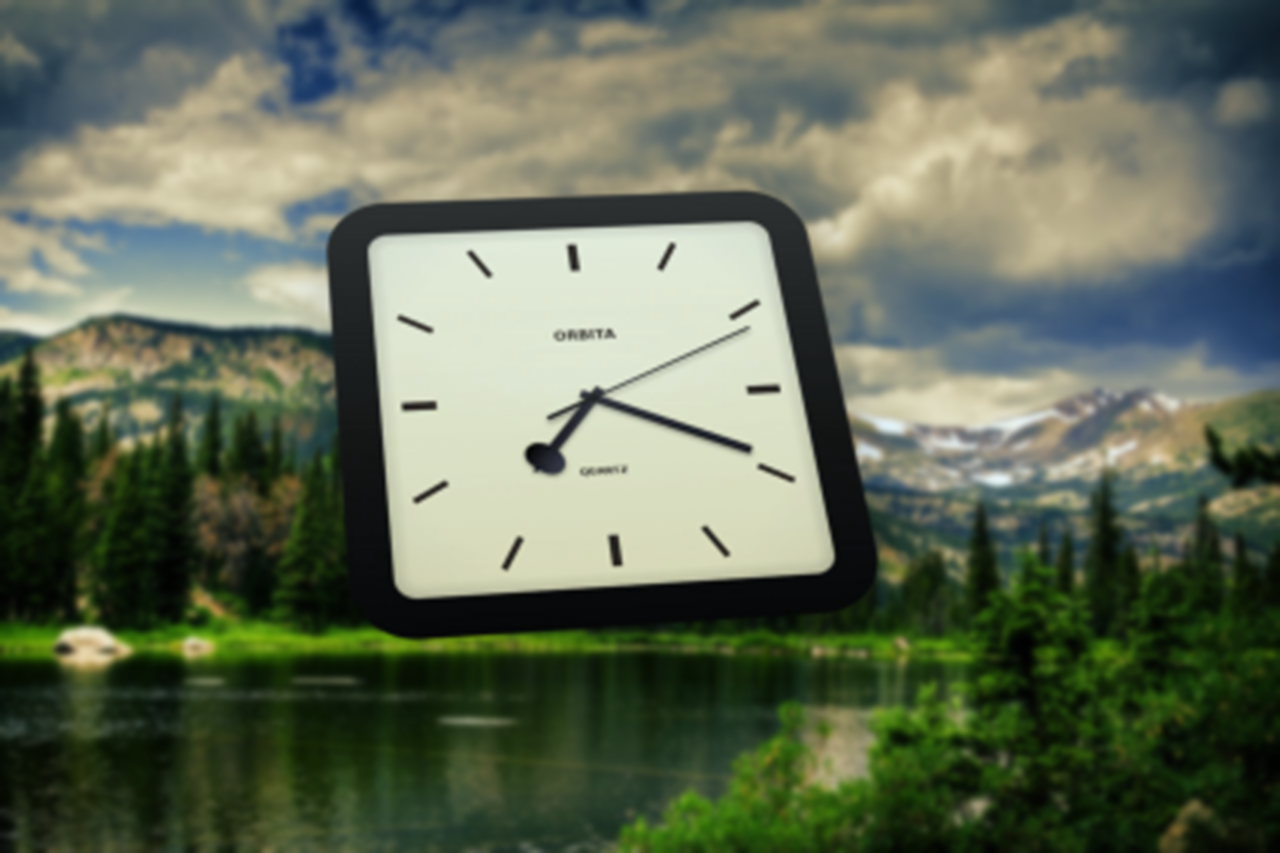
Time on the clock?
7:19:11
